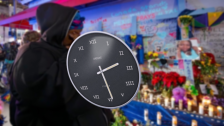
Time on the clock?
2:29
